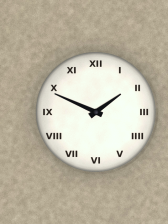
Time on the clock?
1:49
